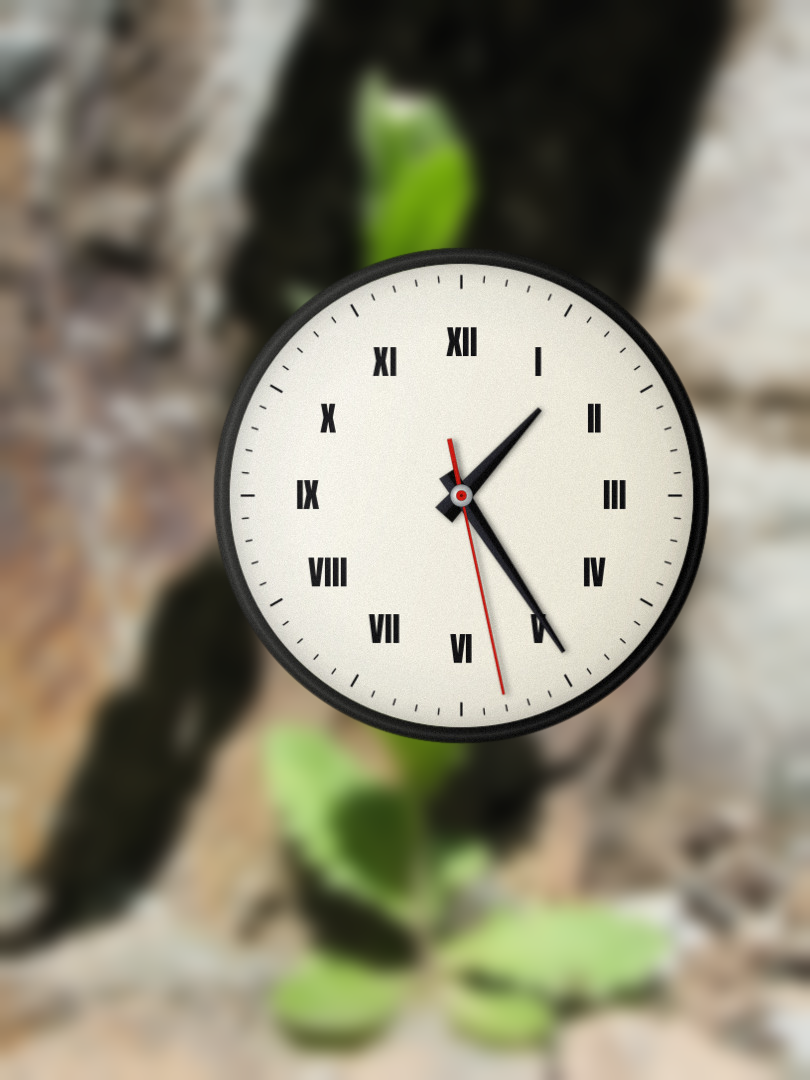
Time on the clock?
1:24:28
